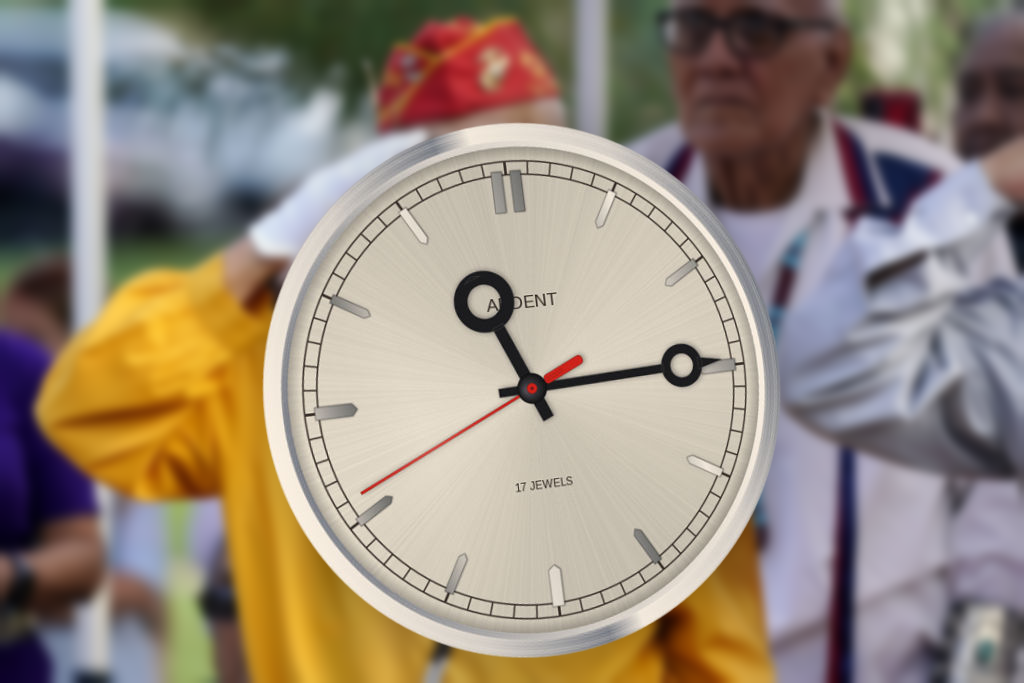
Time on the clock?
11:14:41
